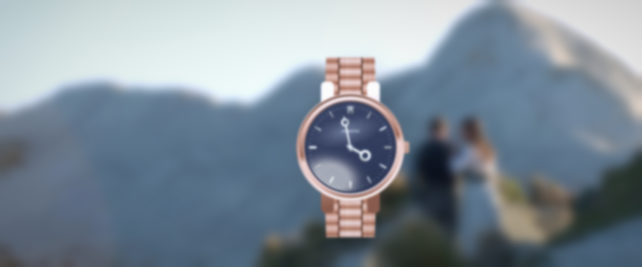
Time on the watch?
3:58
